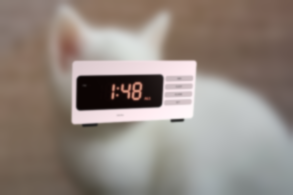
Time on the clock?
1:48
